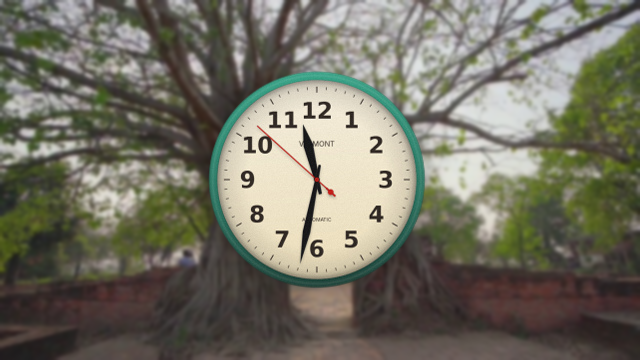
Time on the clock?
11:31:52
